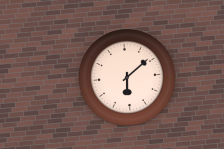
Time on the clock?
6:09
